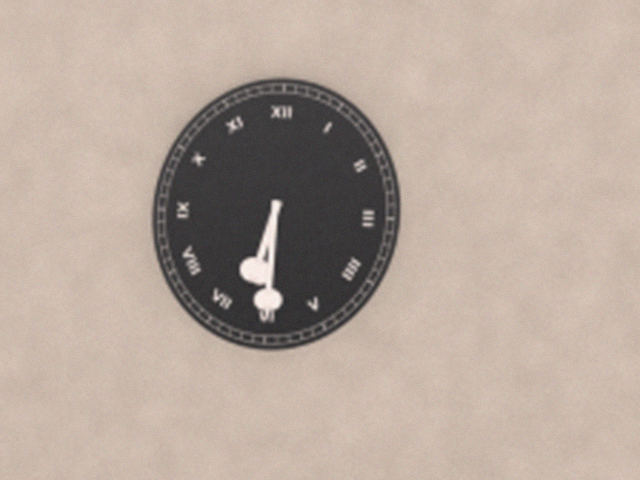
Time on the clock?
6:30
